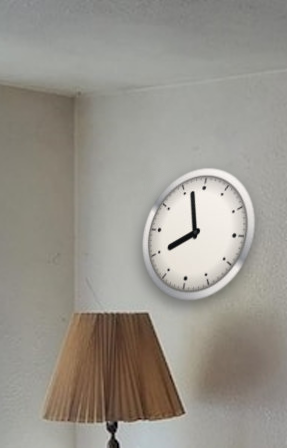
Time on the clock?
7:57
